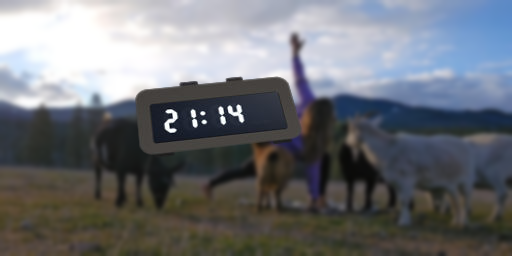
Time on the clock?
21:14
